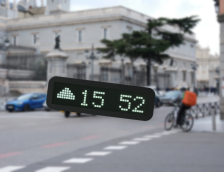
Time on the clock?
15:52
